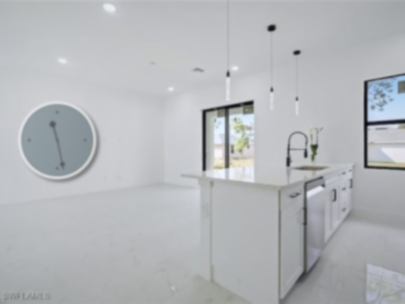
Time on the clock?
11:28
